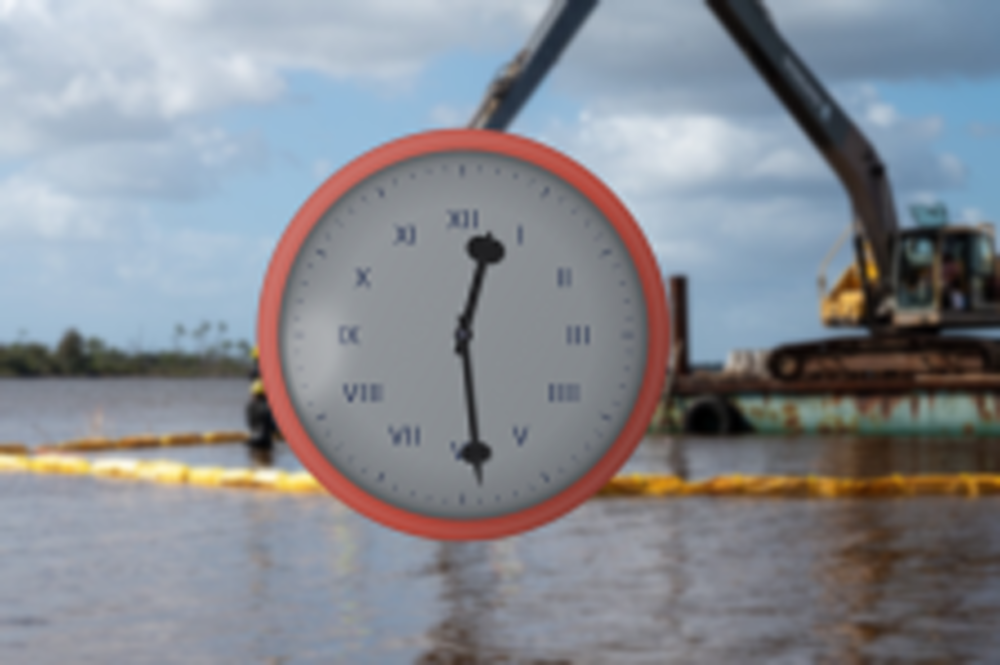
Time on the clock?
12:29
